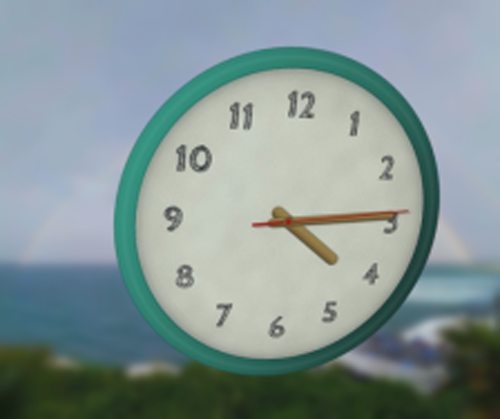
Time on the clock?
4:14:14
